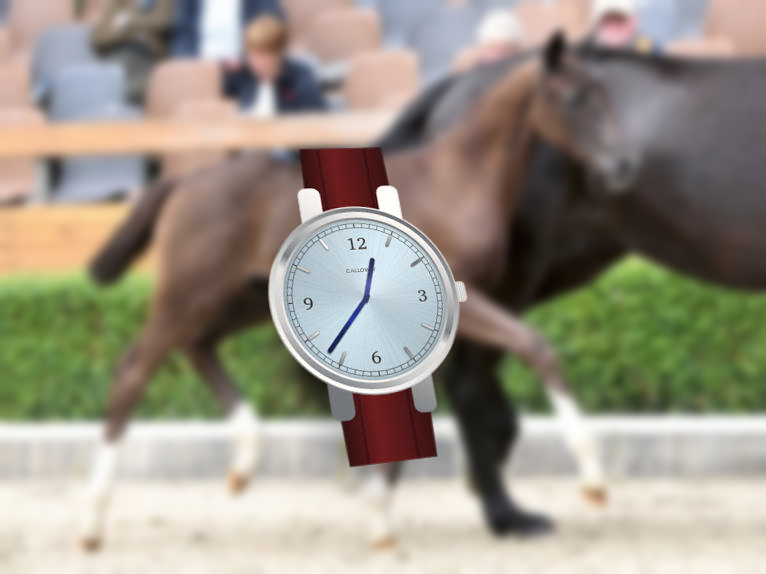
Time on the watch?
12:37
